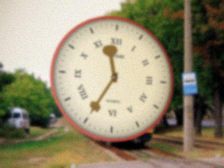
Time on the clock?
11:35
